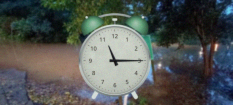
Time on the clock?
11:15
